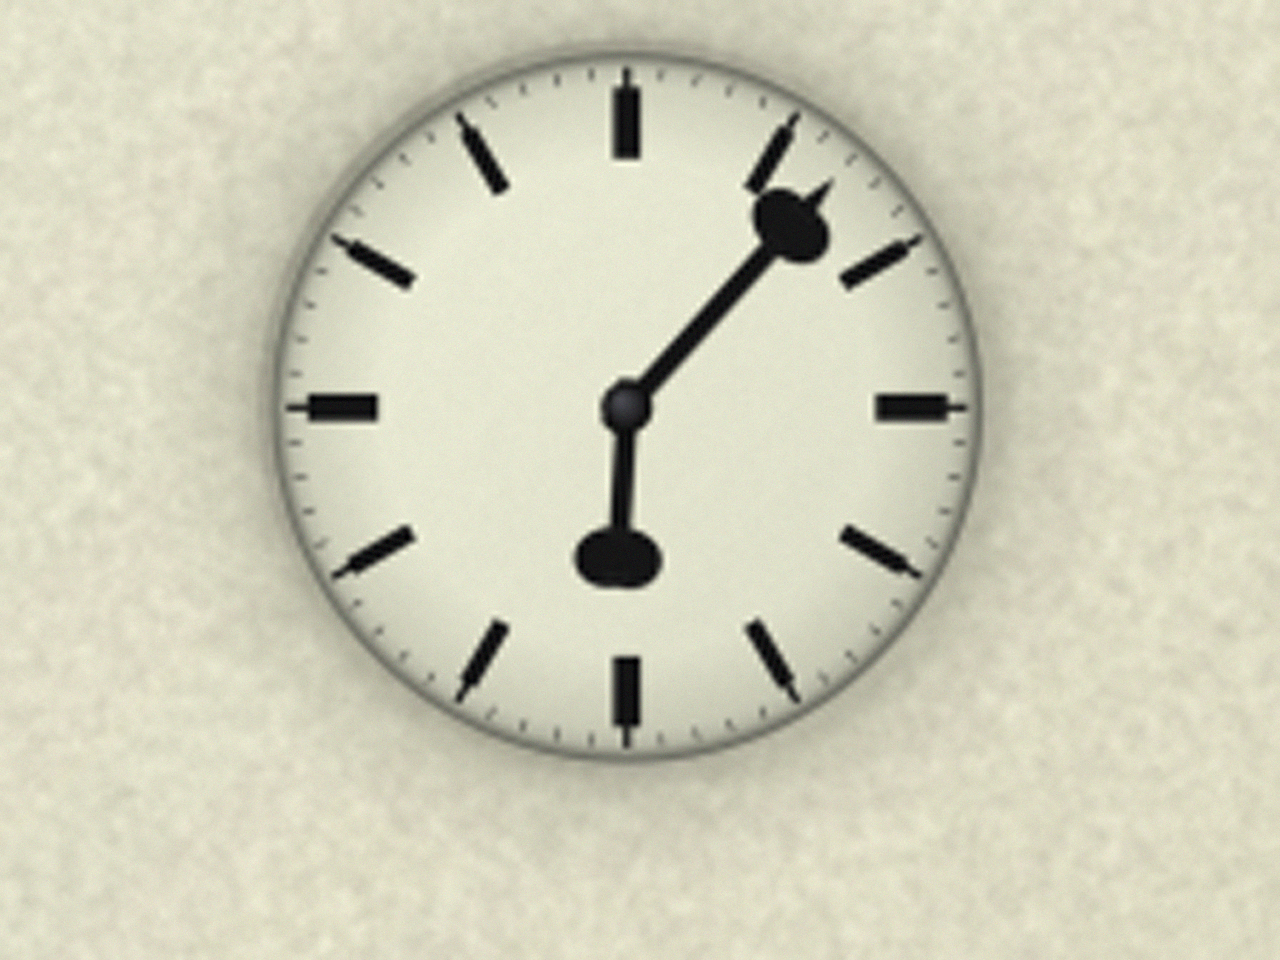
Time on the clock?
6:07
